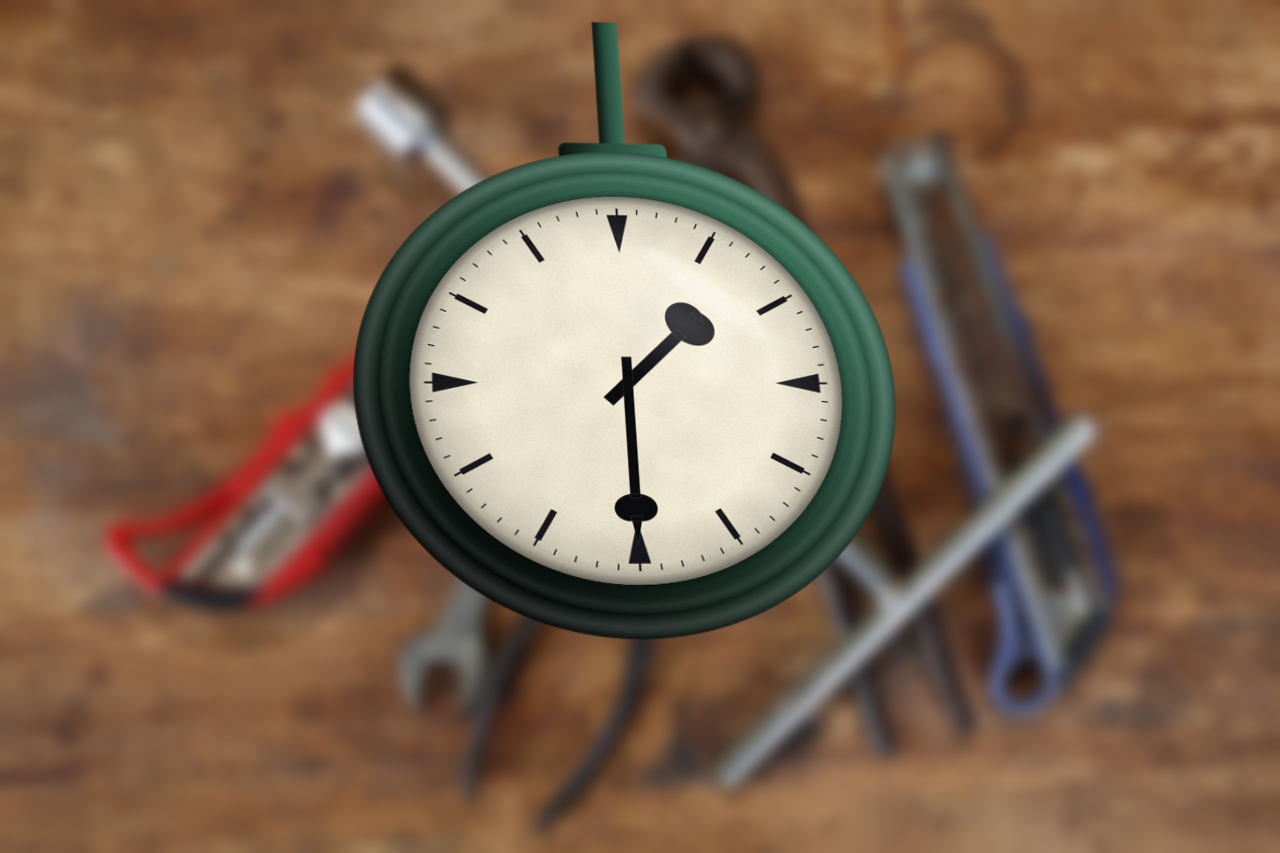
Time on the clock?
1:30
